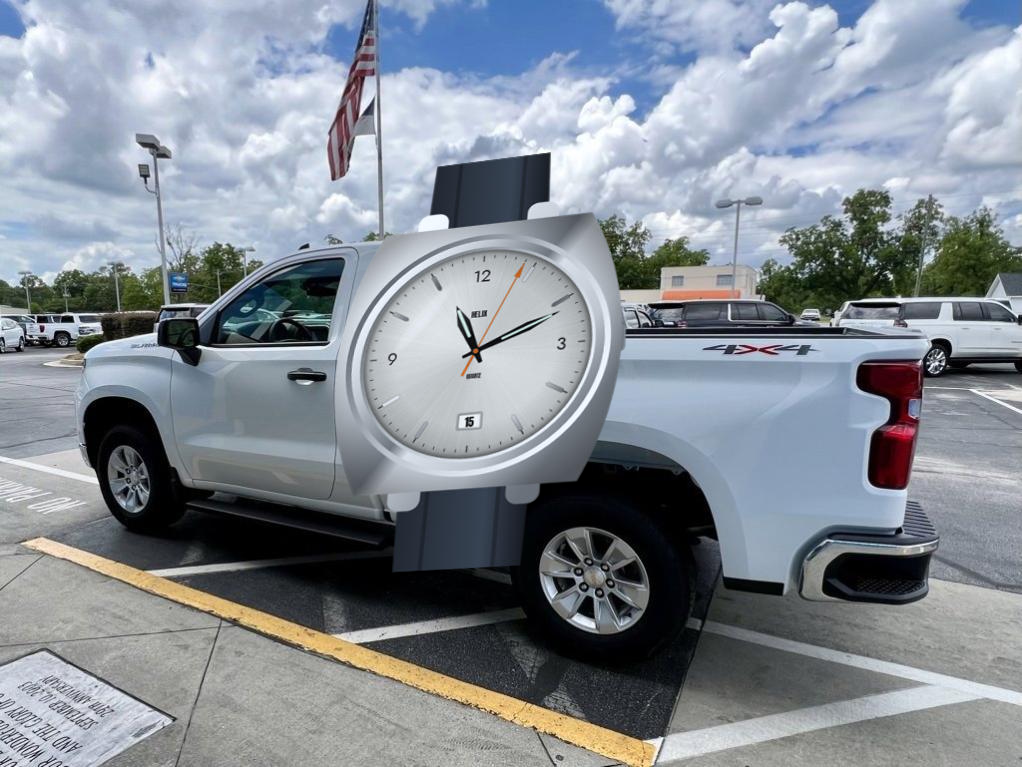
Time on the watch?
11:11:04
